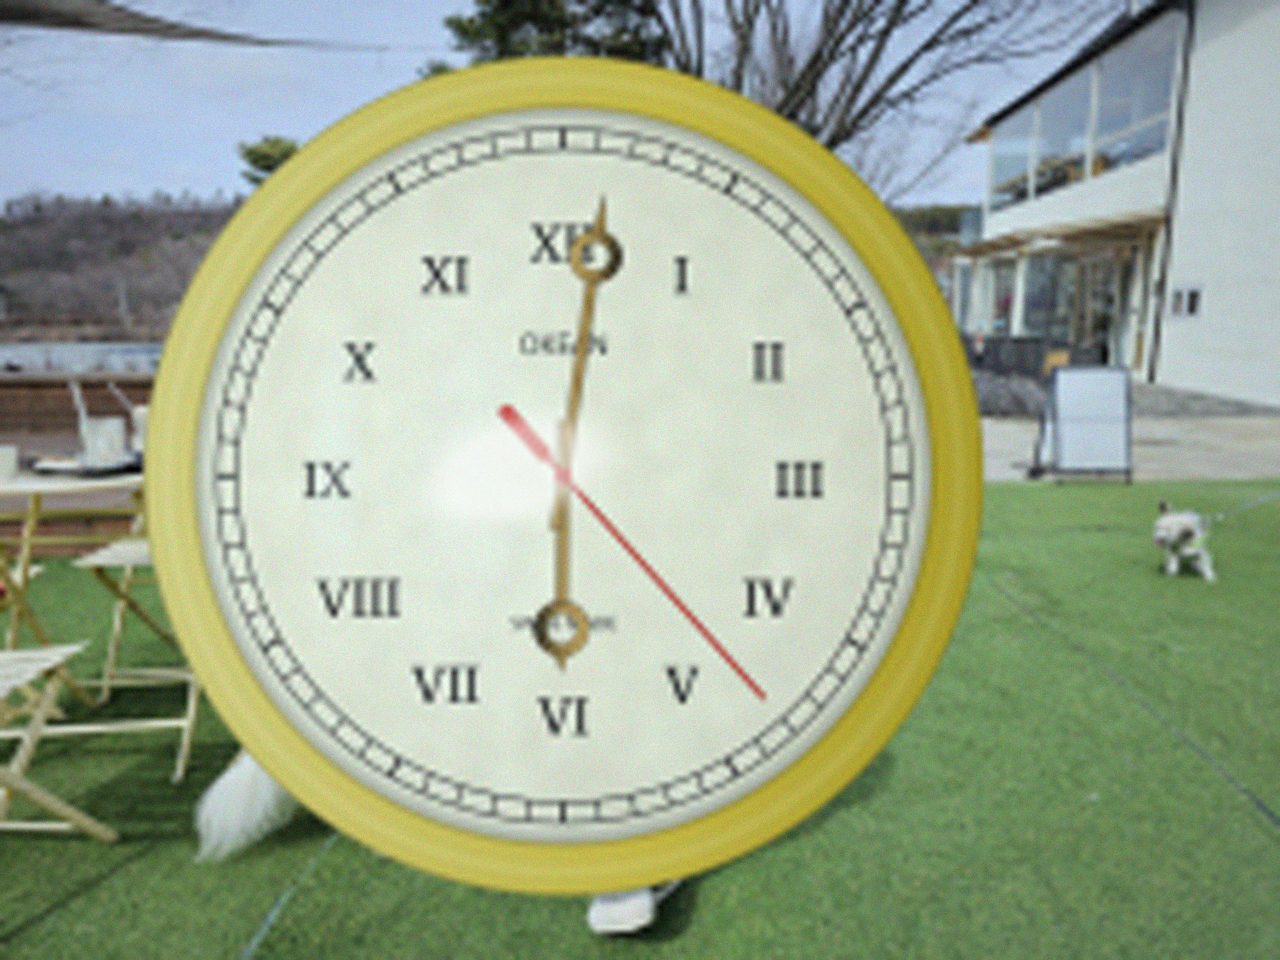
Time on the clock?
6:01:23
